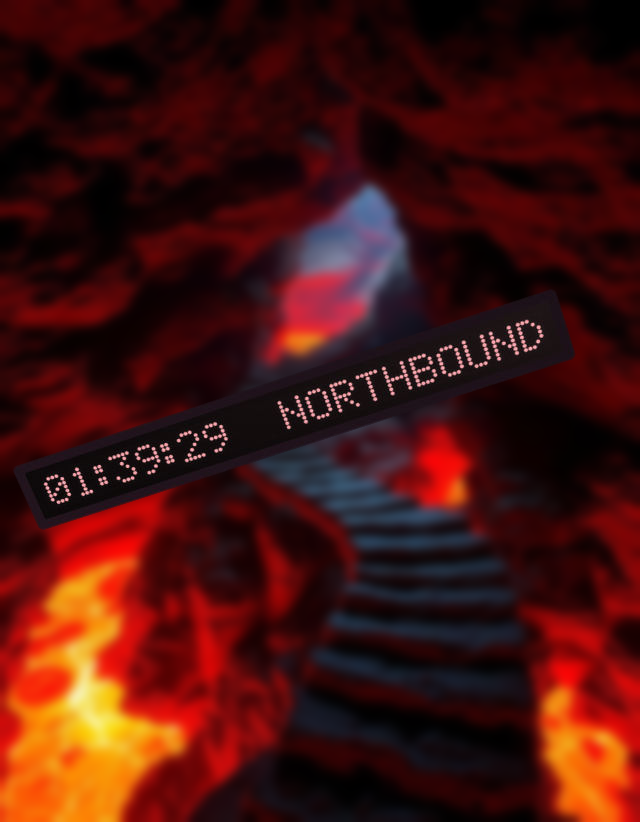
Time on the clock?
1:39:29
